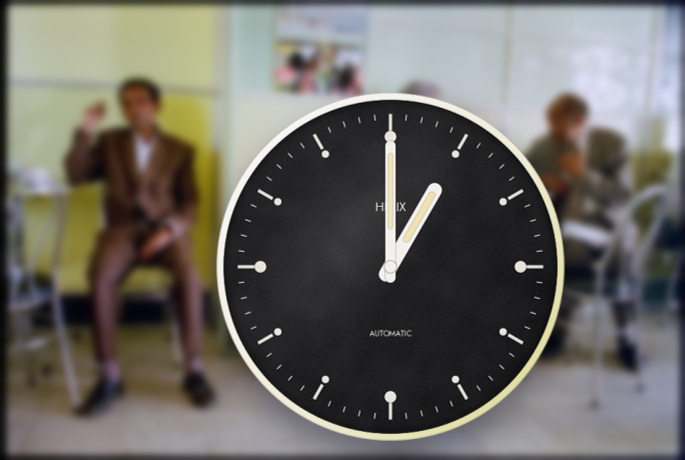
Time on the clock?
1:00
